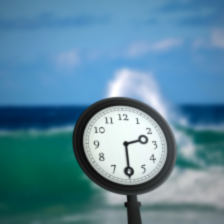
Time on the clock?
2:30
